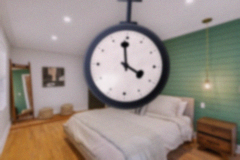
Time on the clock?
3:59
